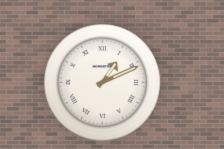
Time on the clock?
1:11
